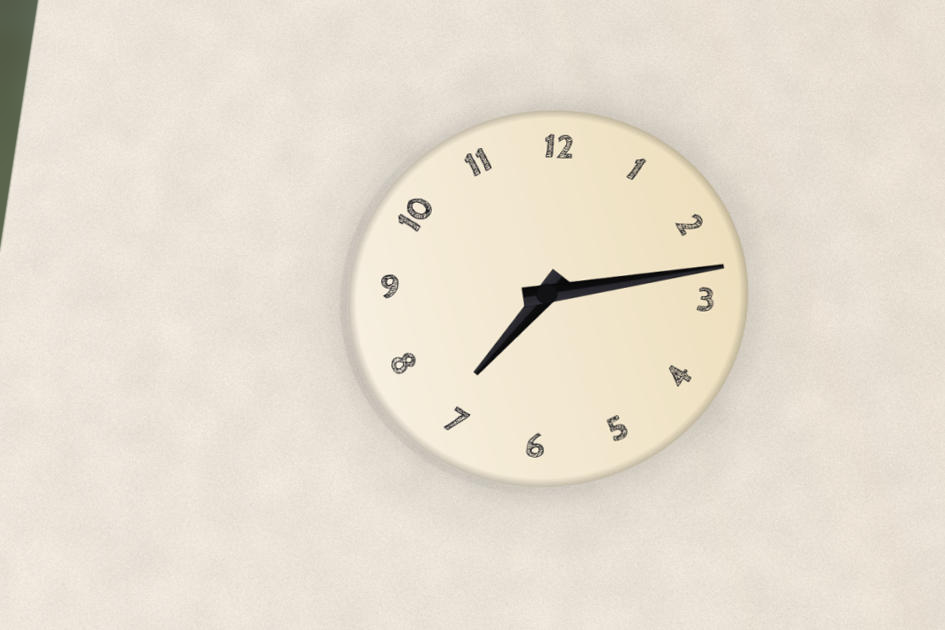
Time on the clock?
7:13
